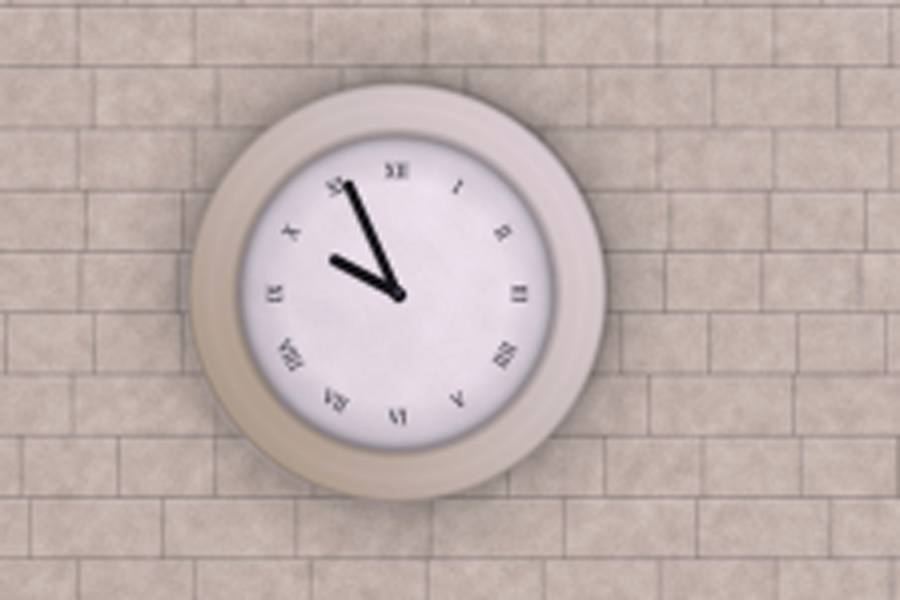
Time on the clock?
9:56
